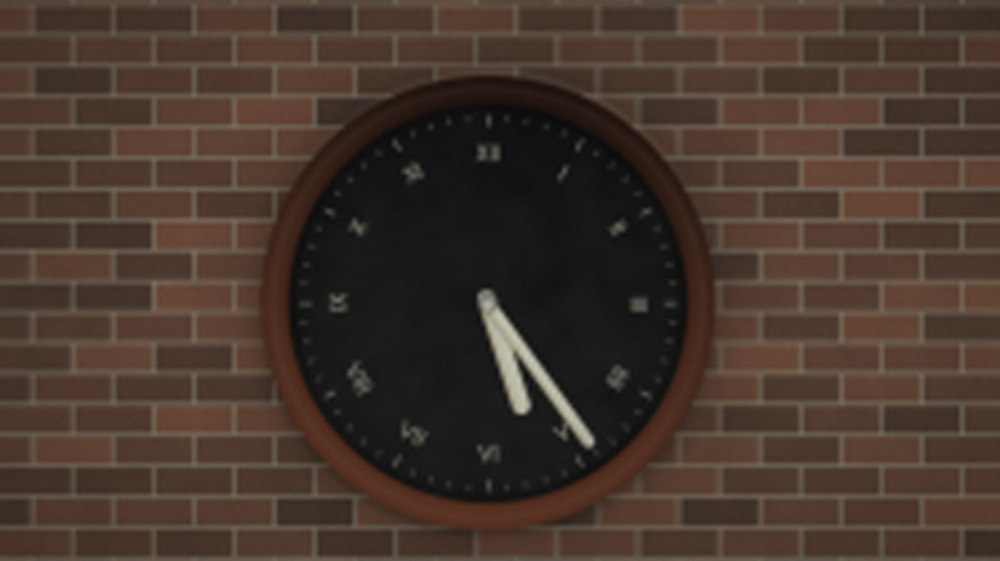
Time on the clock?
5:24
